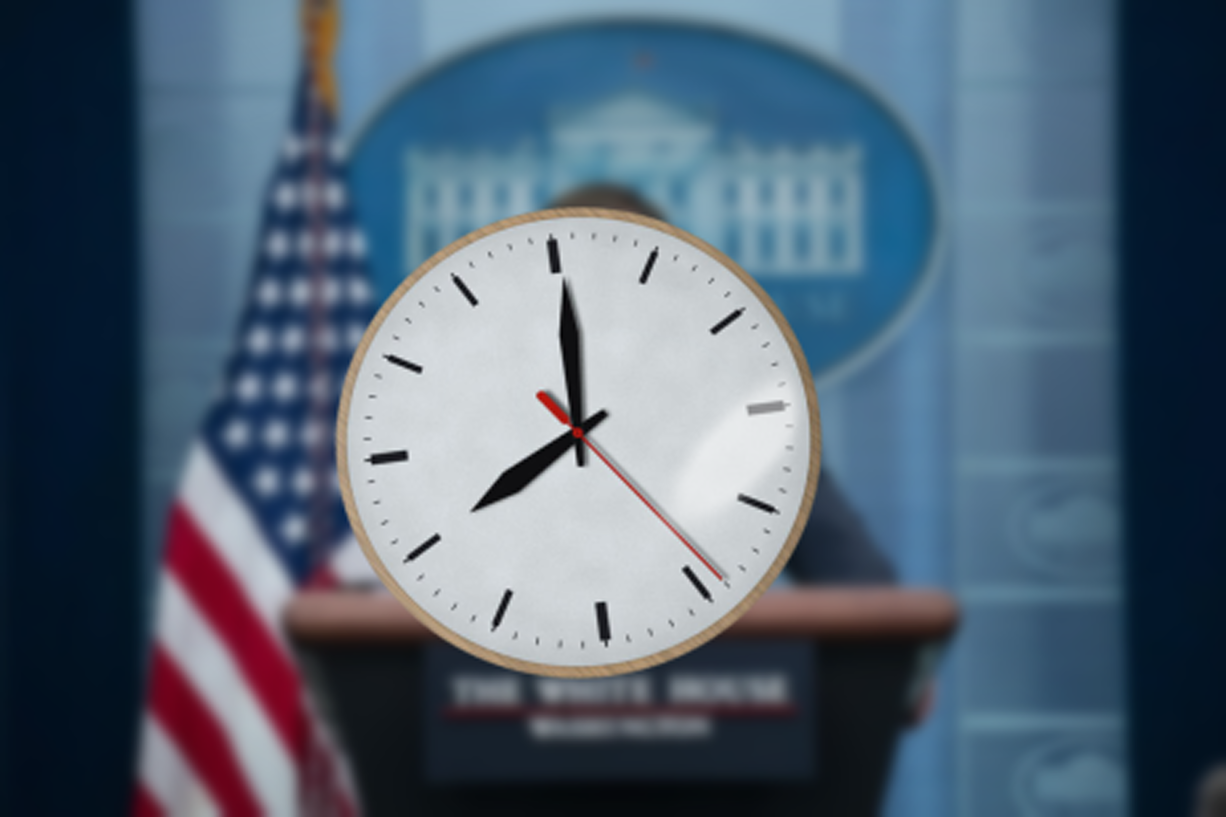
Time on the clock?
8:00:24
